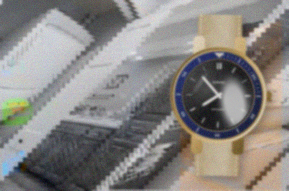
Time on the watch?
7:53
